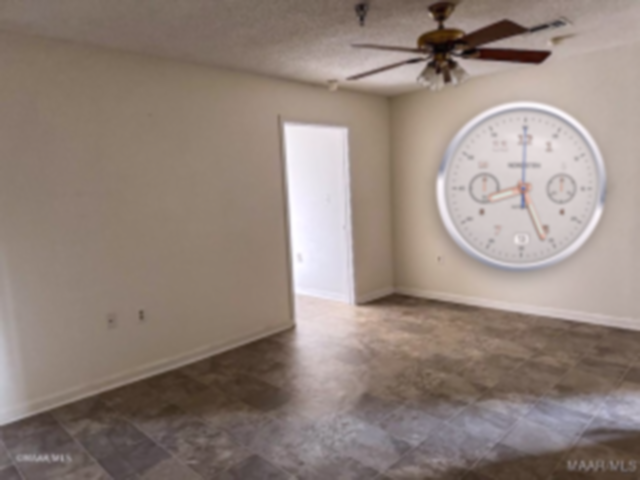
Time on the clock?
8:26
